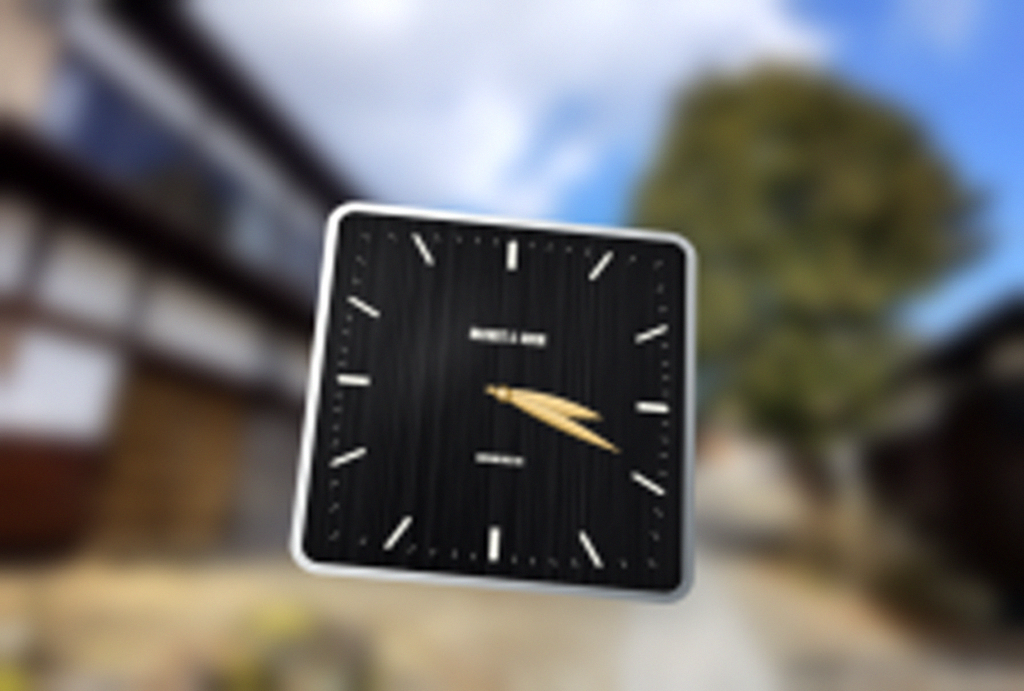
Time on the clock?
3:19
